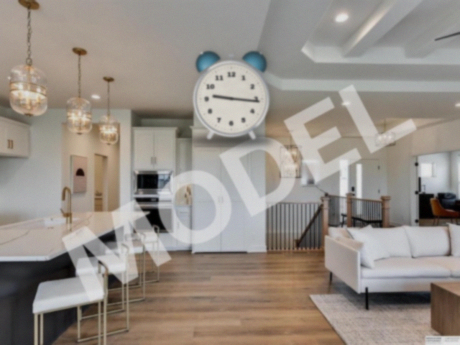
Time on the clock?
9:16
